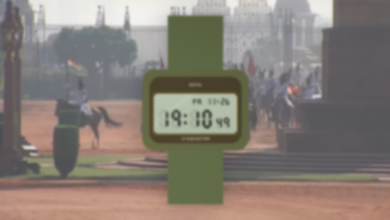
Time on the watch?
19:10:49
